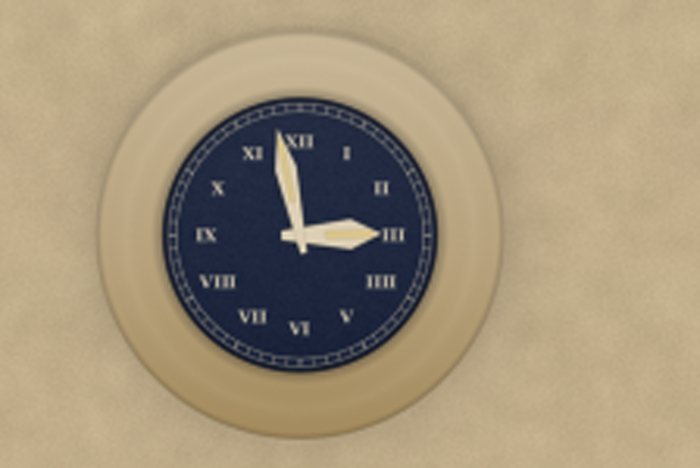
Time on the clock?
2:58
